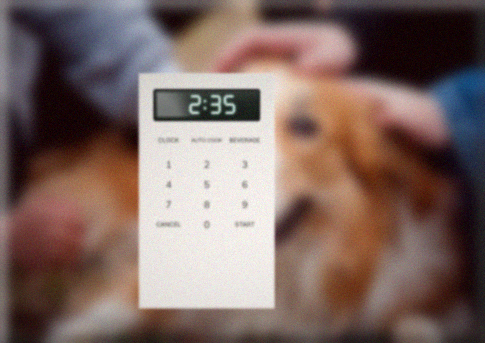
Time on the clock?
2:35
